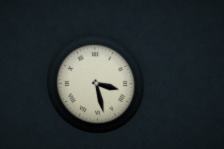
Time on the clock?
3:28
